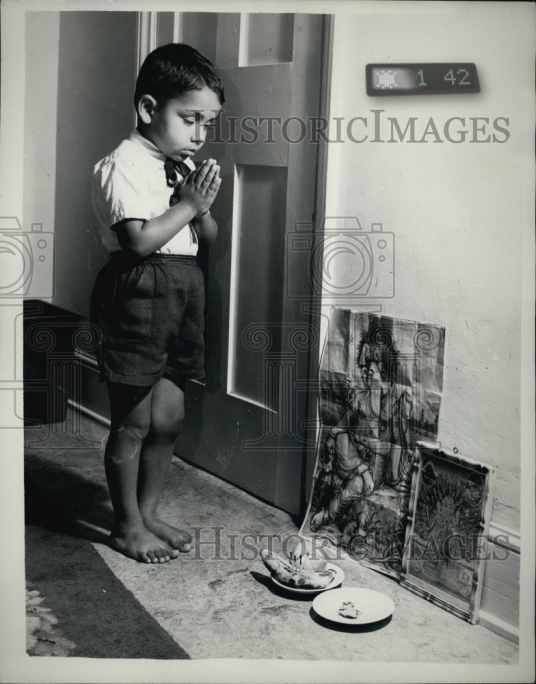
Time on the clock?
1:42
